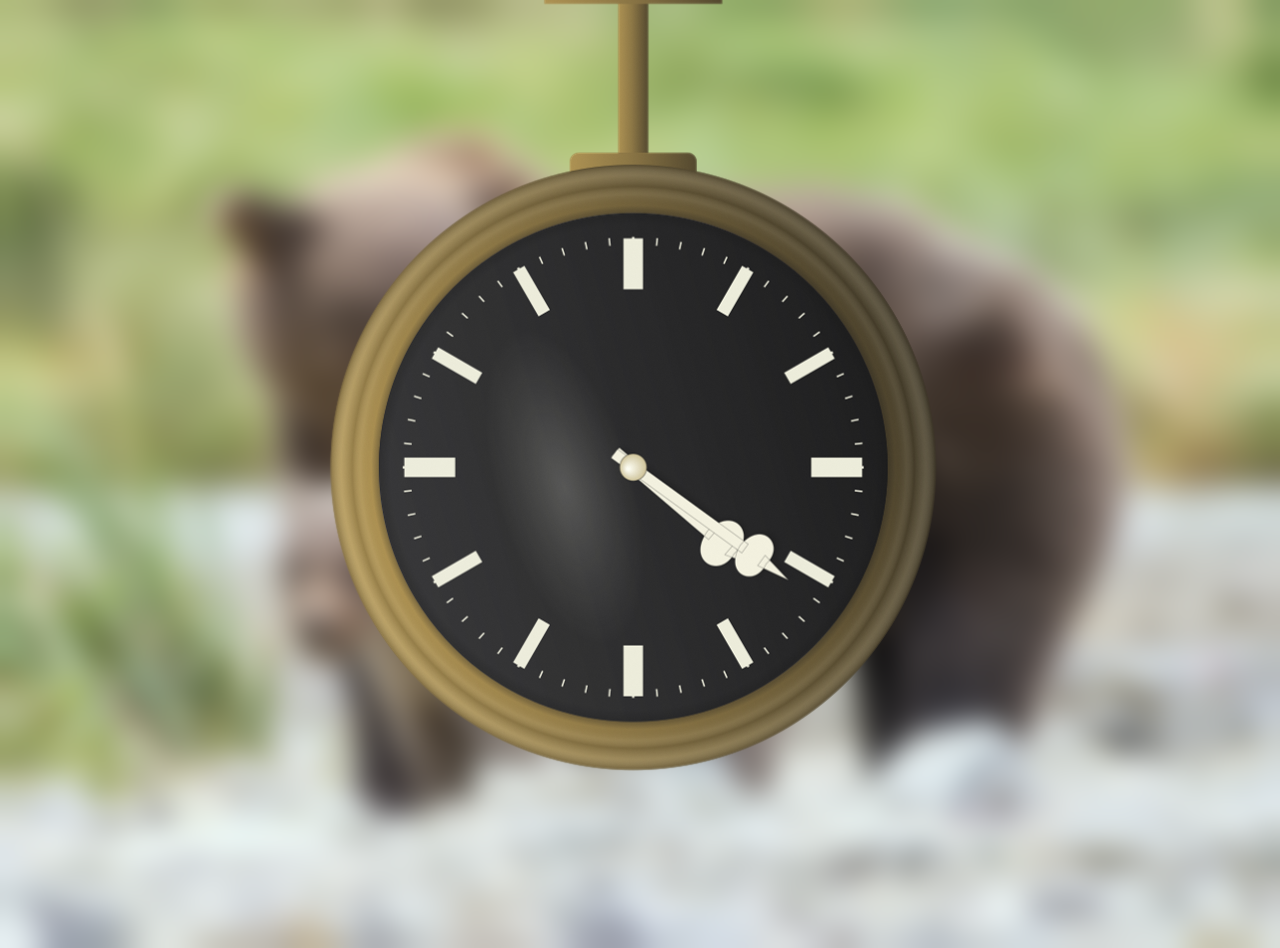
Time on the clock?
4:21
